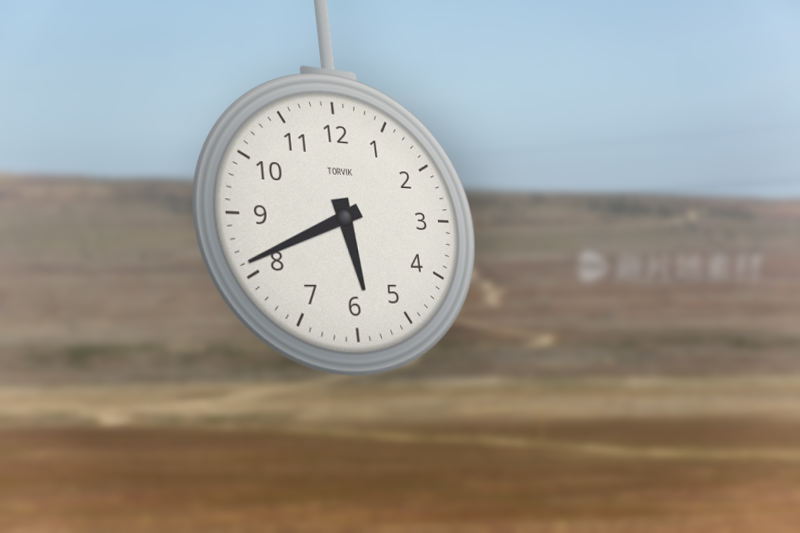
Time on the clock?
5:41
